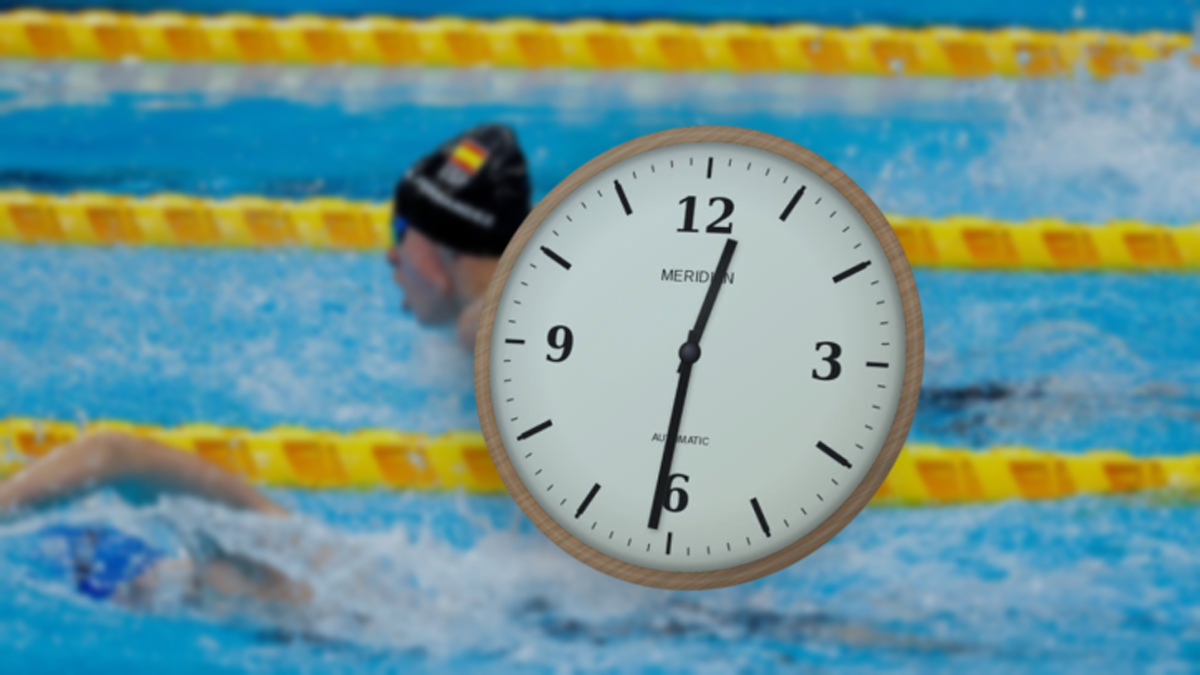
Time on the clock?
12:31
